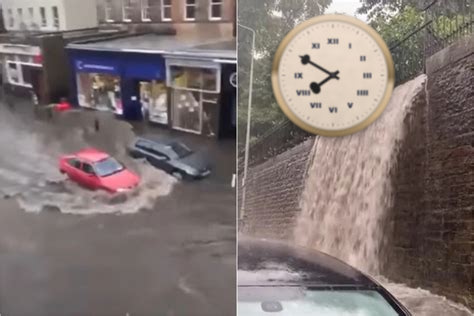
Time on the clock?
7:50
